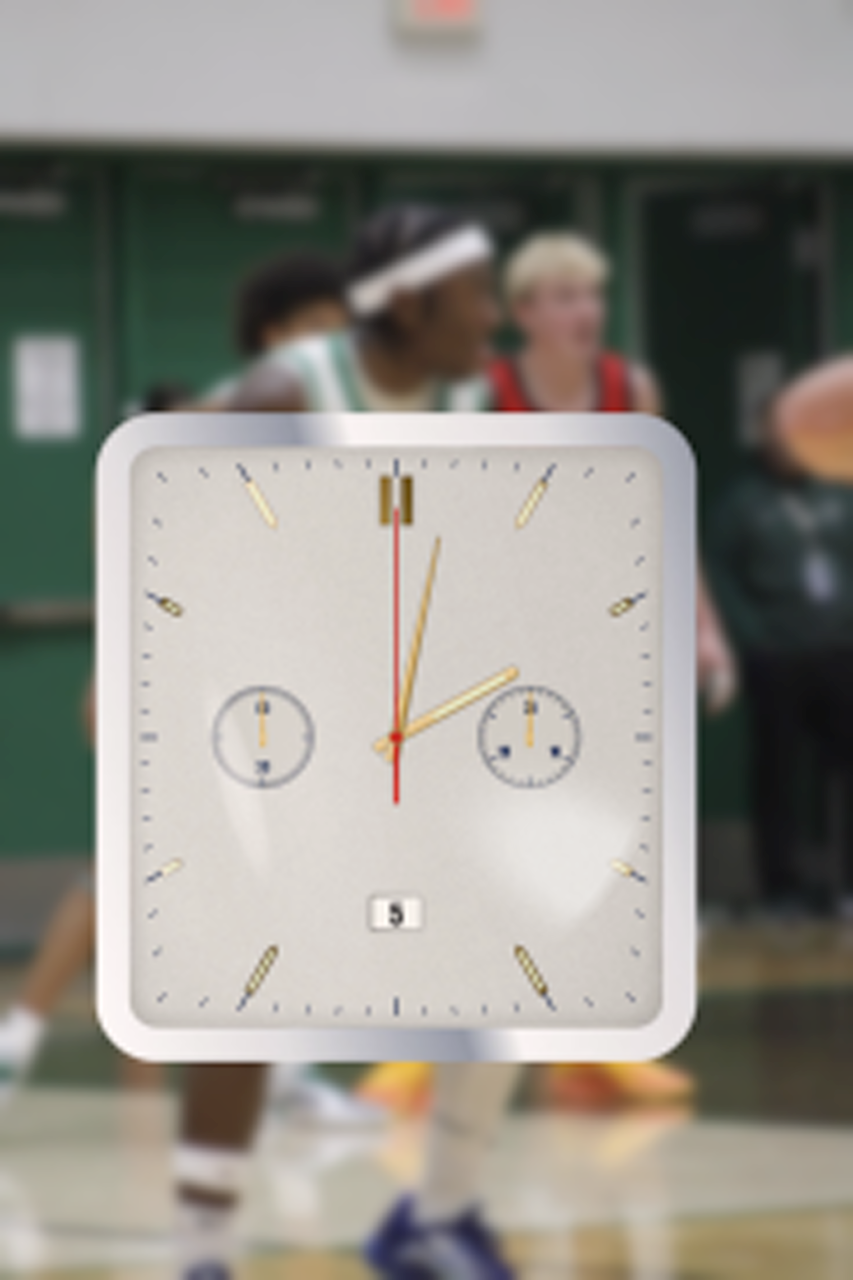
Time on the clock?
2:02
